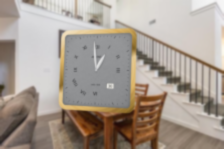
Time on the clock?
12:59
